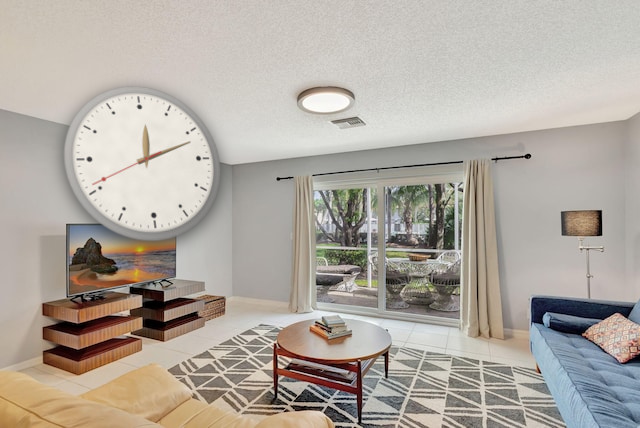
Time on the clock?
12:11:41
